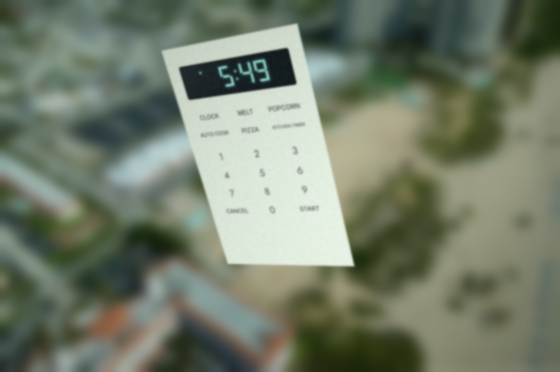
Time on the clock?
5:49
